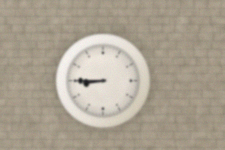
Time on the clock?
8:45
